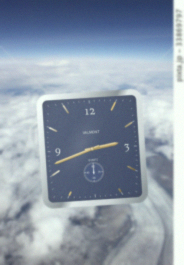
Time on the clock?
2:42
